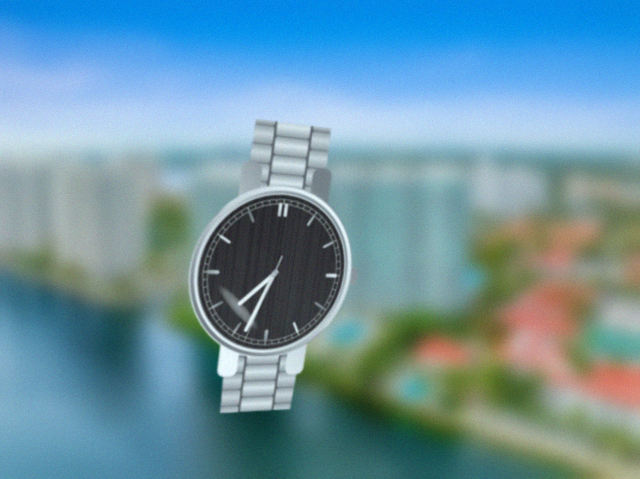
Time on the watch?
7:33:33
